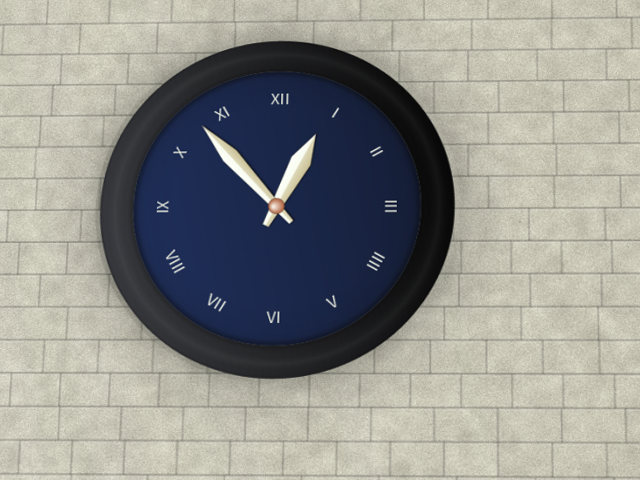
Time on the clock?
12:53
